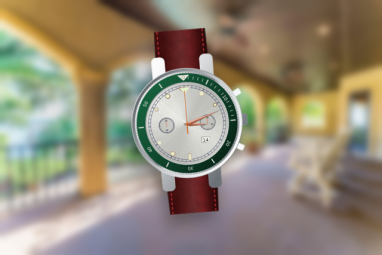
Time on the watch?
3:12
